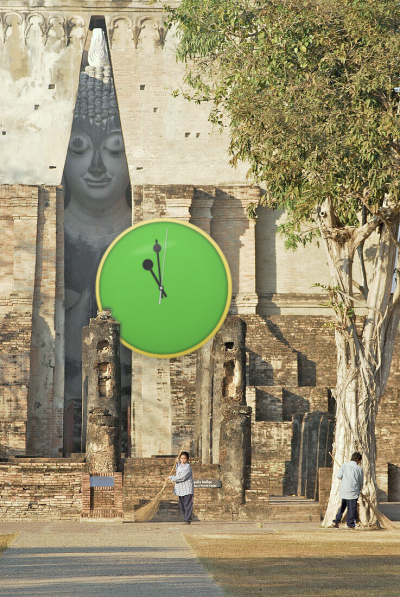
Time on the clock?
10:59:01
